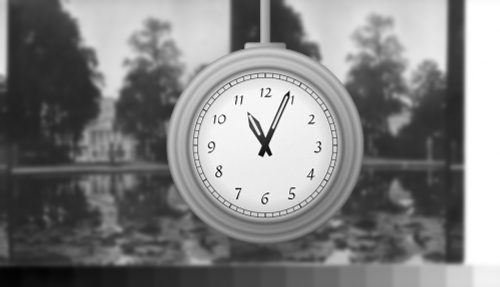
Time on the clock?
11:04
